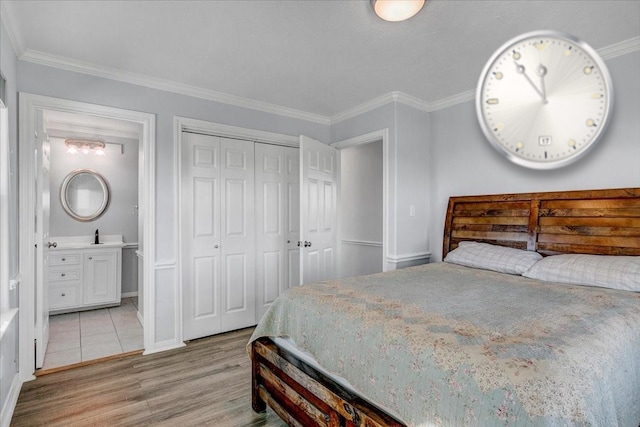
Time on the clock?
11:54
